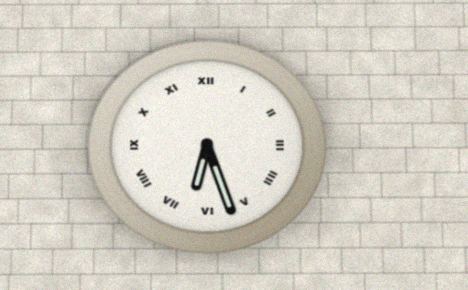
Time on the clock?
6:27
